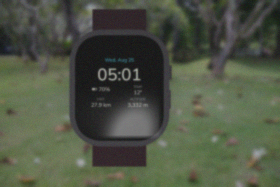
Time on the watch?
5:01
